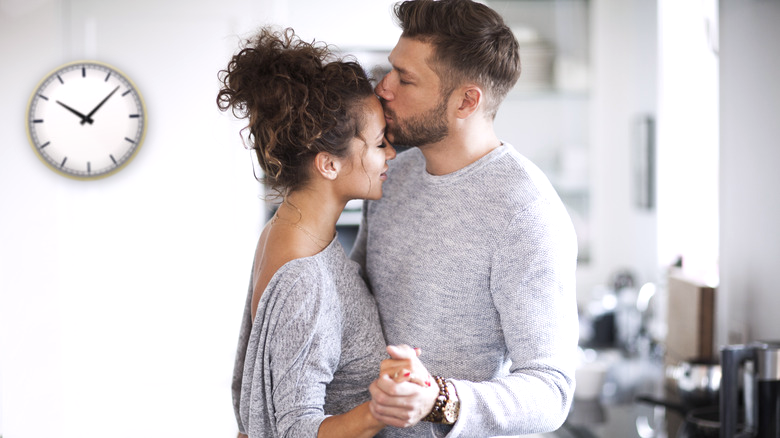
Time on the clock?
10:08
